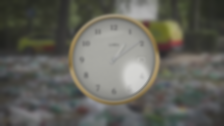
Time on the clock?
1:09
